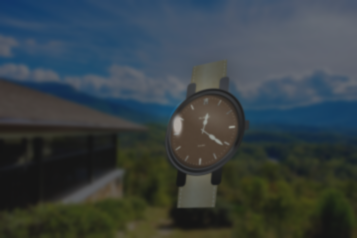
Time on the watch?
12:21
